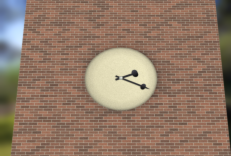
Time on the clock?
2:19
